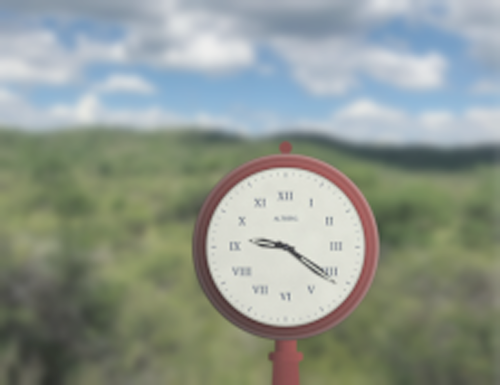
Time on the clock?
9:21
